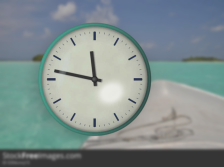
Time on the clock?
11:47
